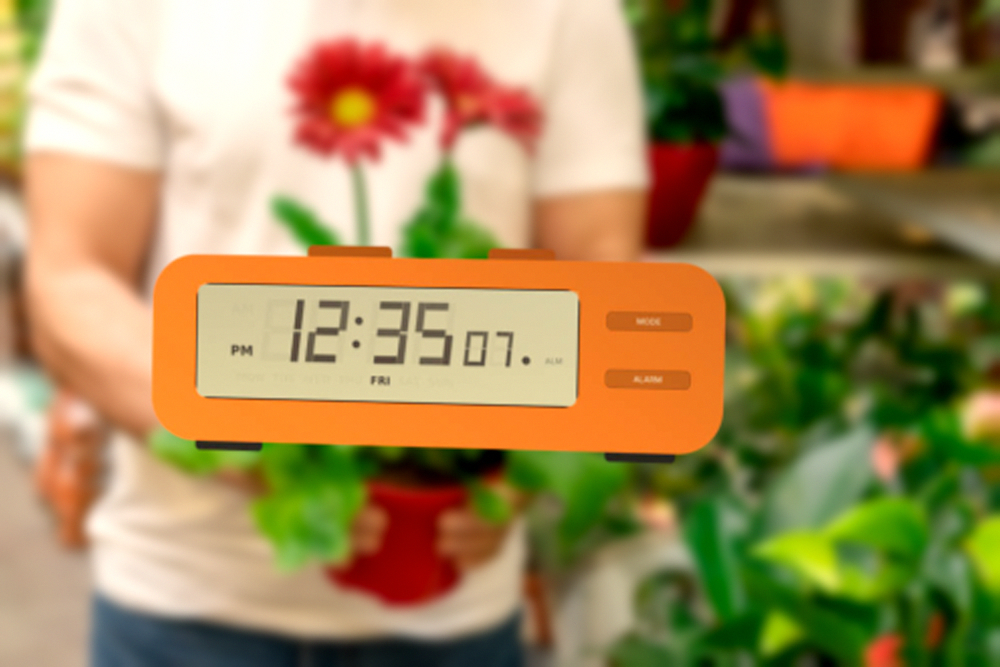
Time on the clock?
12:35:07
